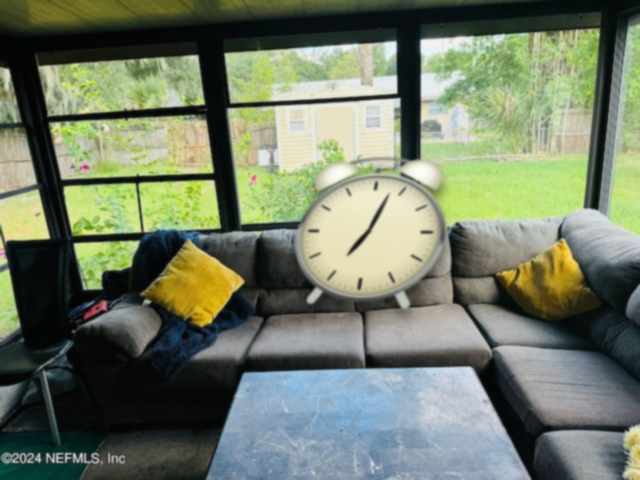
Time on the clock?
7:03
